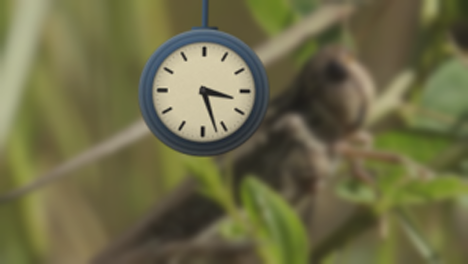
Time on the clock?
3:27
